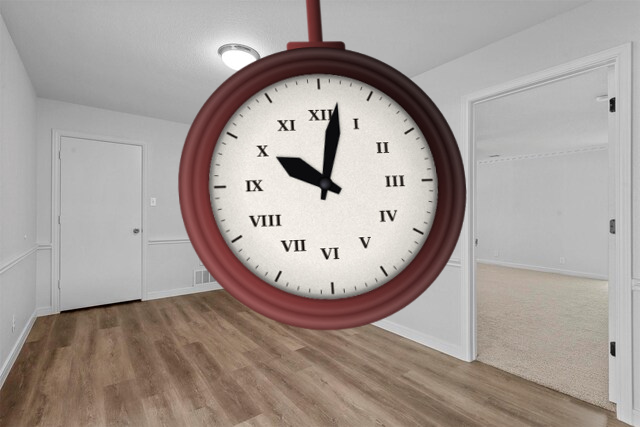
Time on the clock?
10:02
